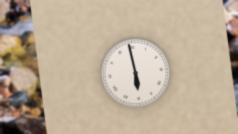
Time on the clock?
5:59
